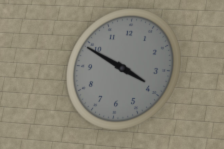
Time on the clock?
3:49
